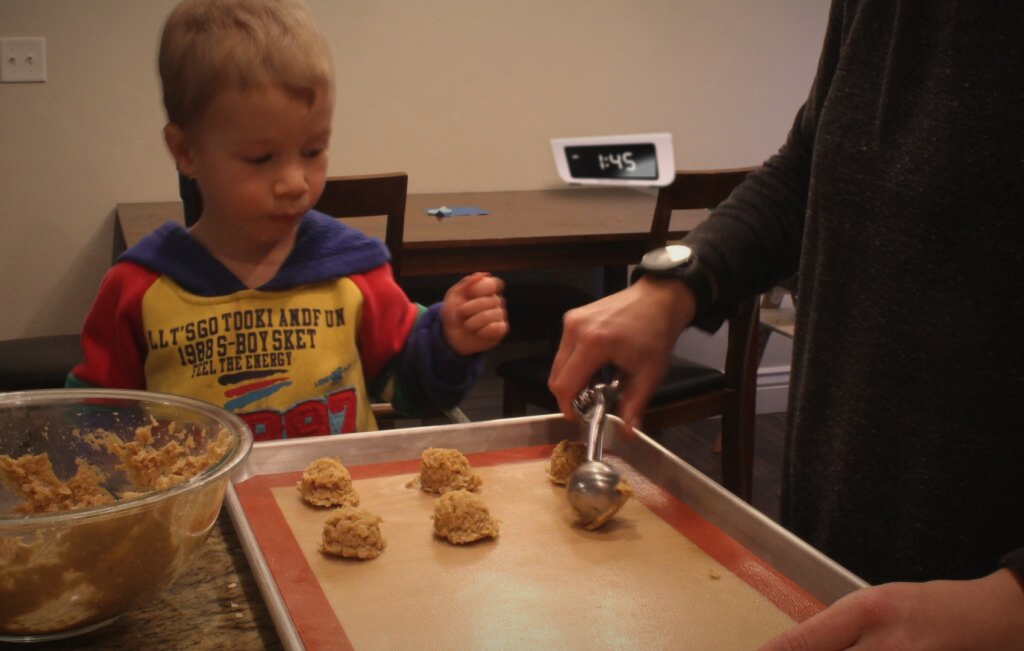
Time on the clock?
1:45
